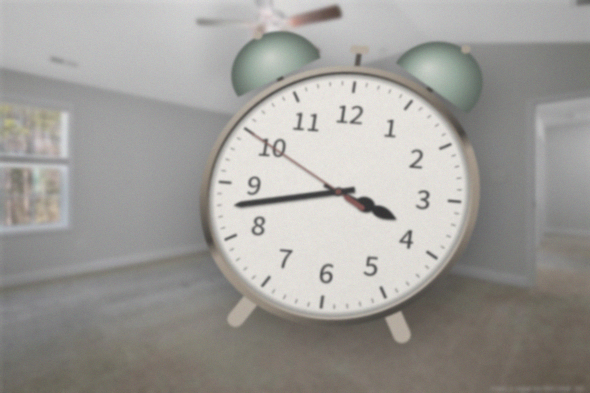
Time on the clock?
3:42:50
